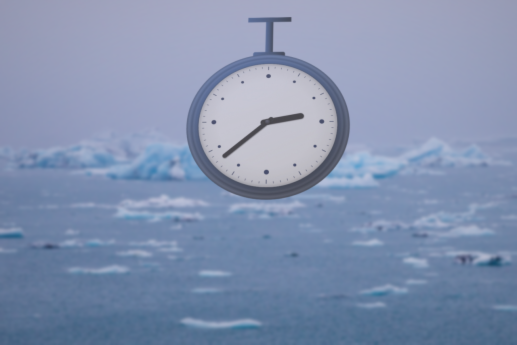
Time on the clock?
2:38
